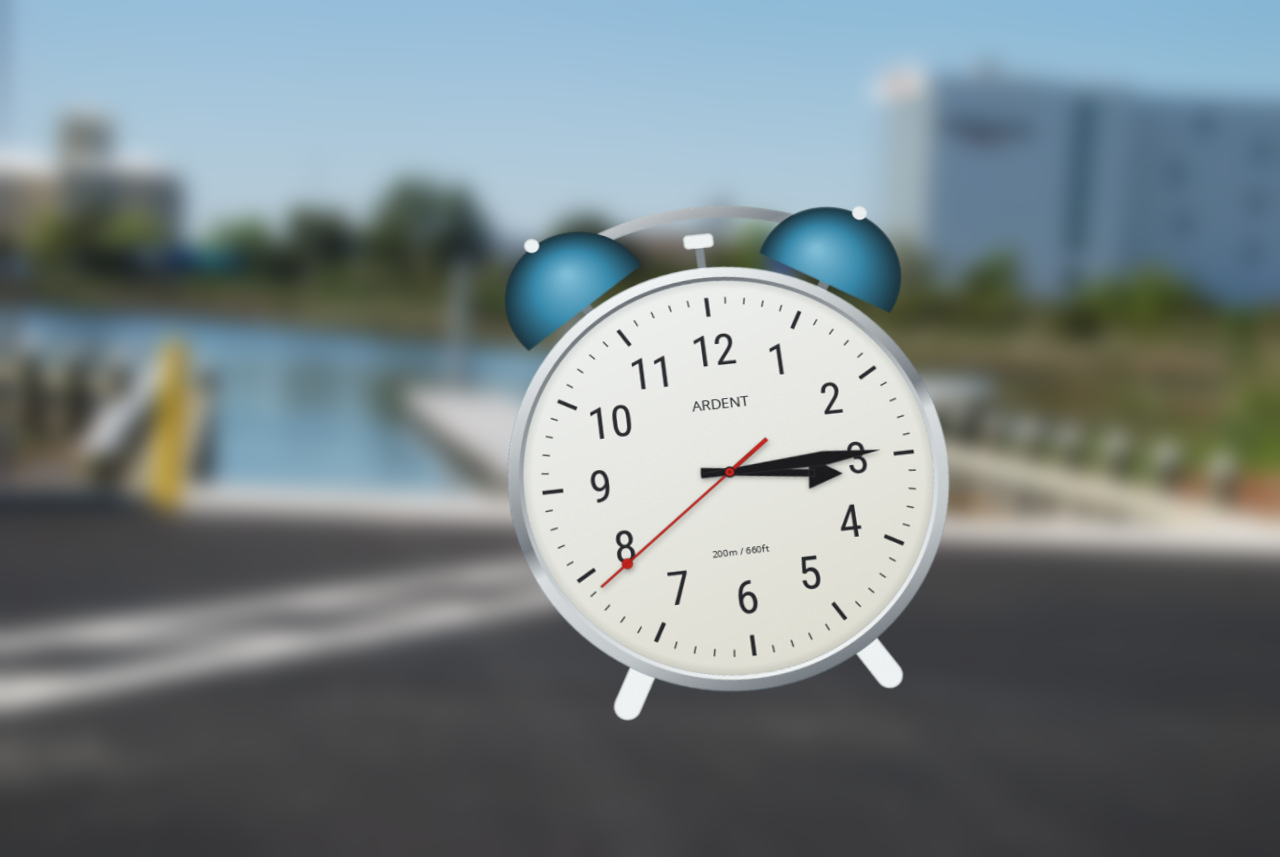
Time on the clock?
3:14:39
